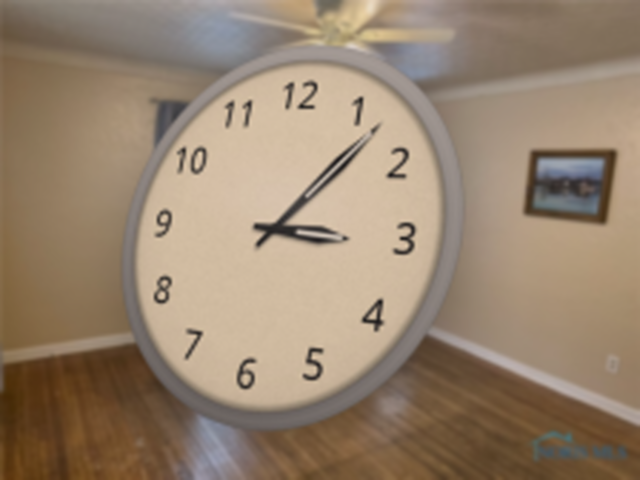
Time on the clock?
3:07
